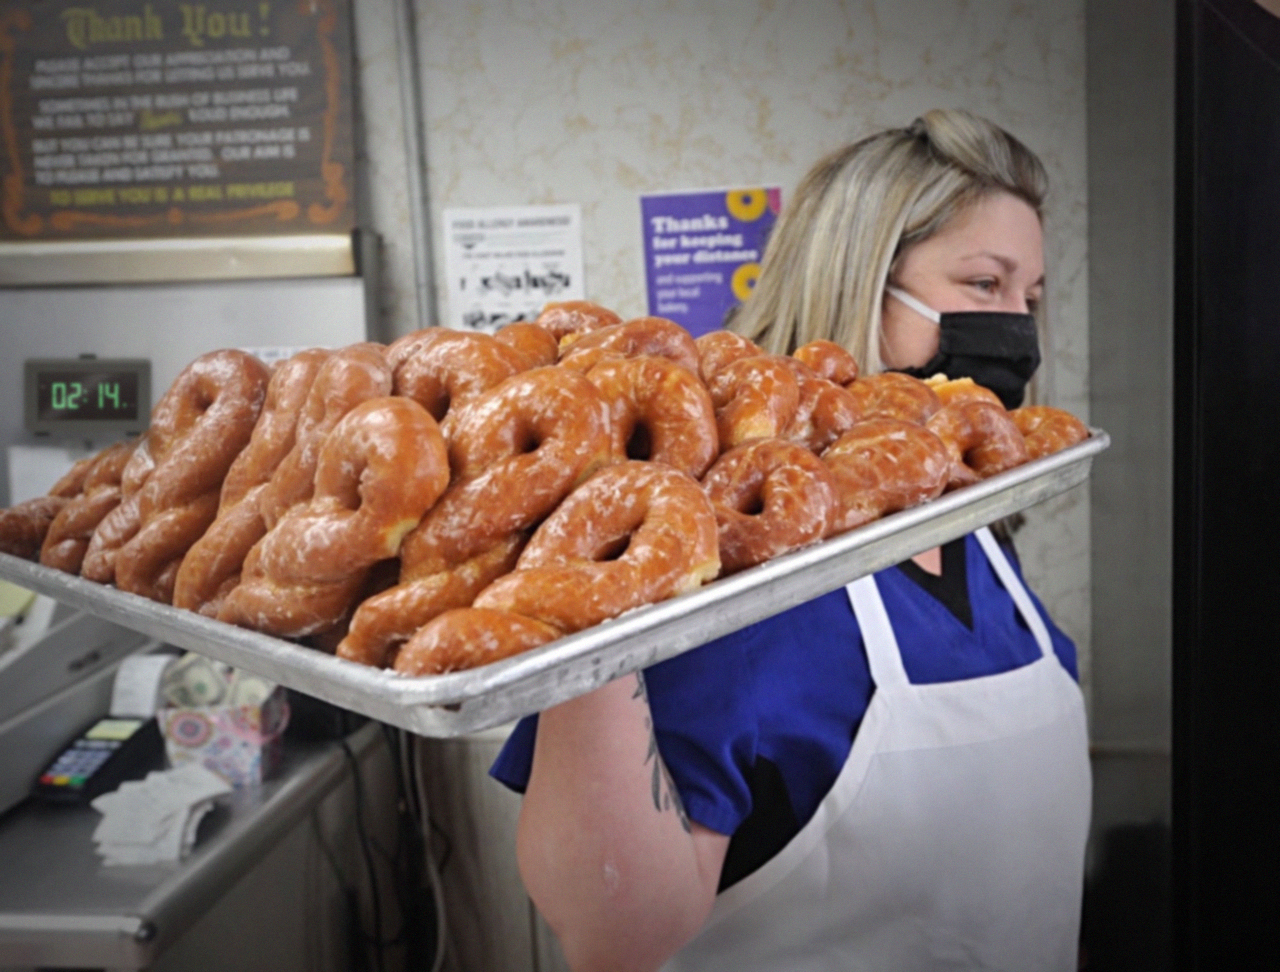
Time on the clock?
2:14
